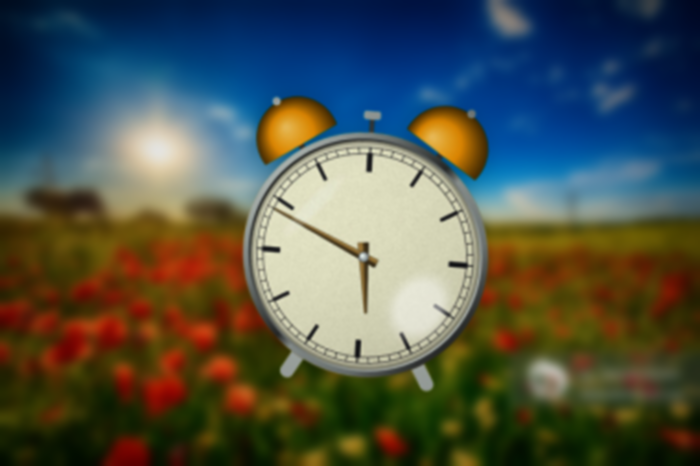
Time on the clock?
5:49
